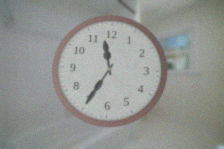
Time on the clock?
11:35
